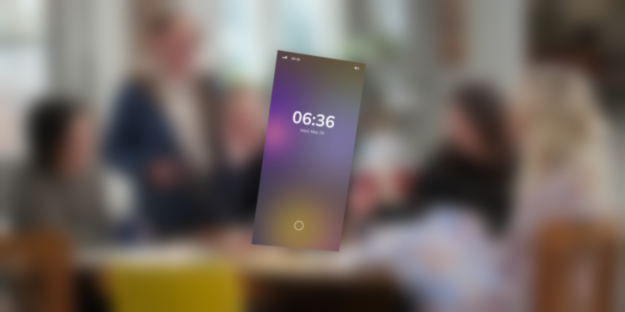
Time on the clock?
6:36
